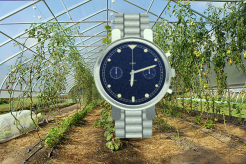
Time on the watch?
6:12
